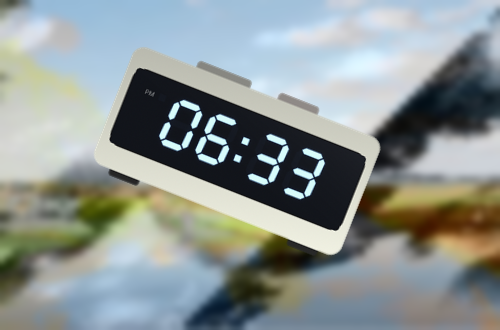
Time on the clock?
6:33
